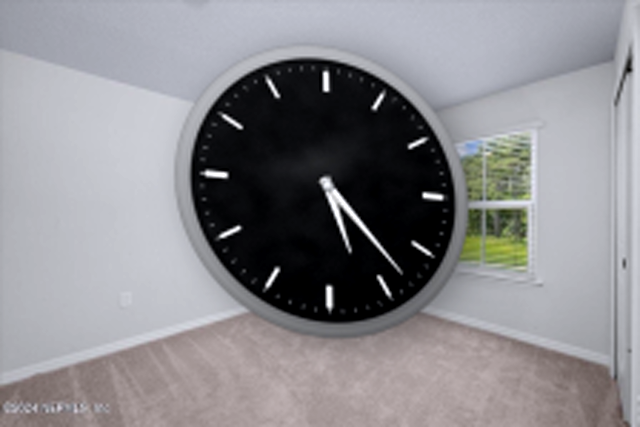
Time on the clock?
5:23
